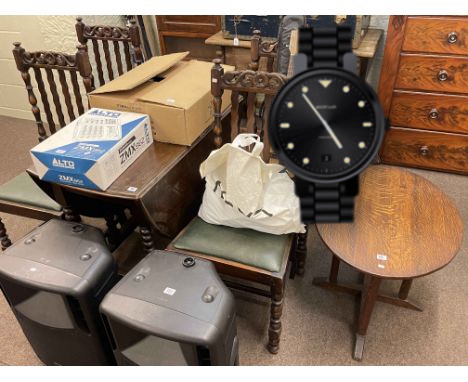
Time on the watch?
4:54
